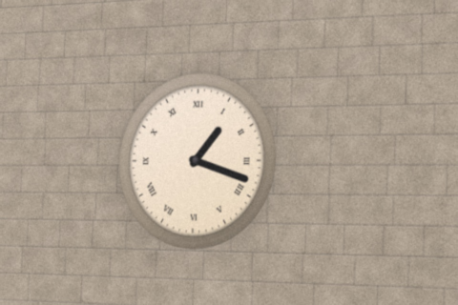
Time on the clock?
1:18
